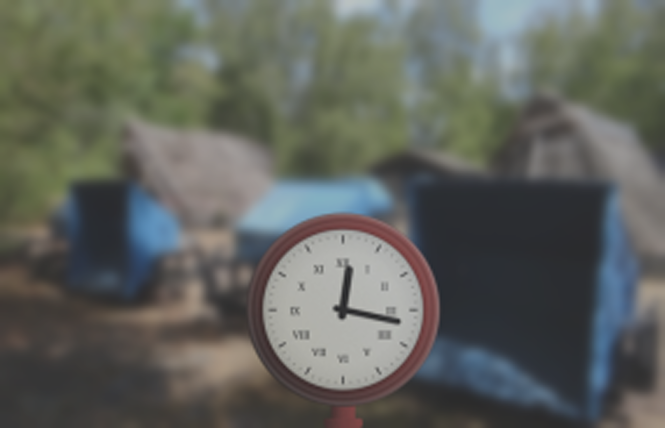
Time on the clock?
12:17
